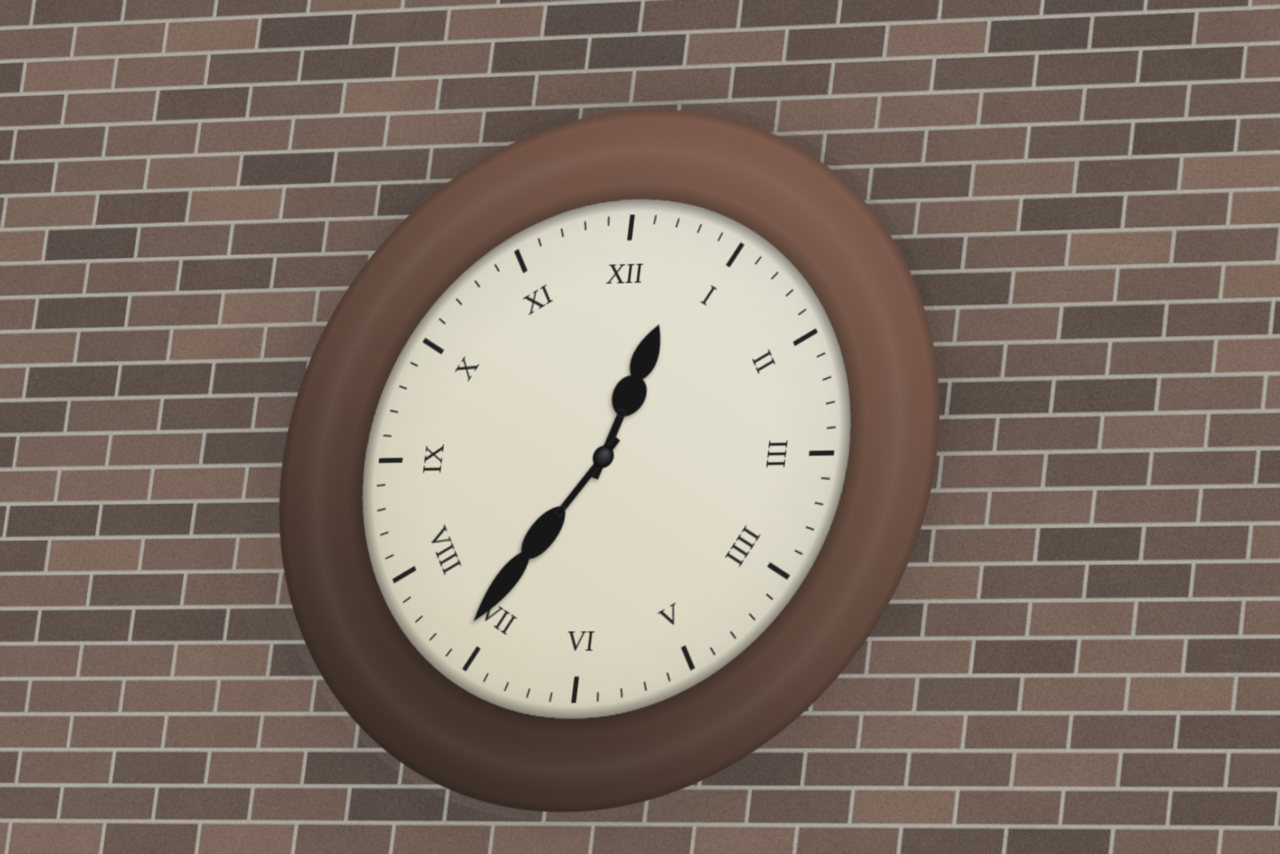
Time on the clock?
12:36
